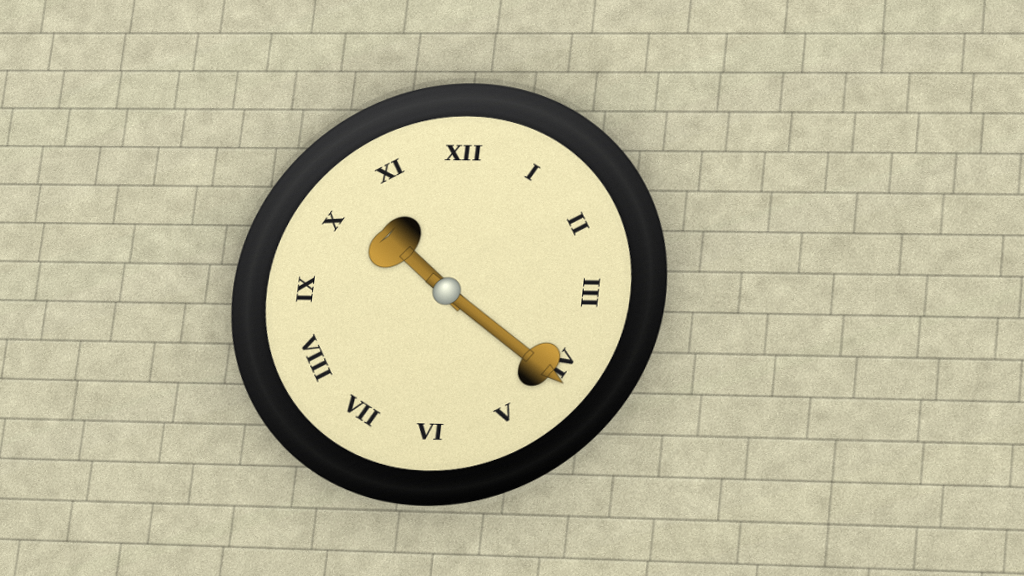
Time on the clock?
10:21
